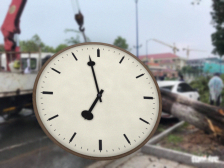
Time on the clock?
6:58
